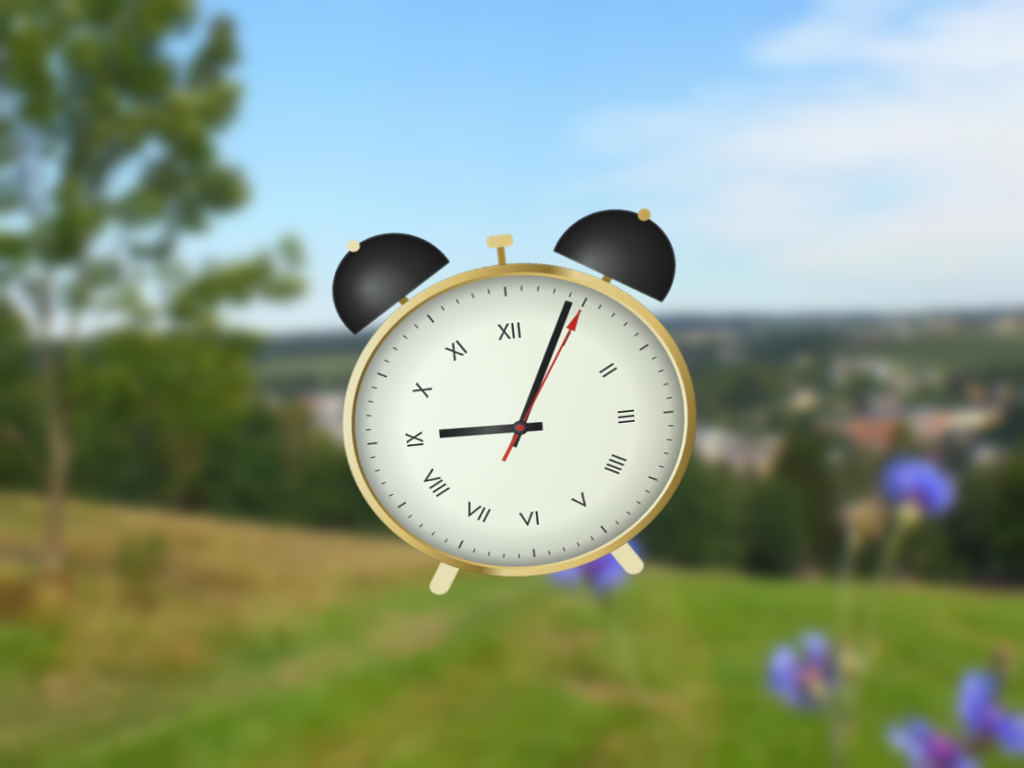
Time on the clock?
9:04:05
